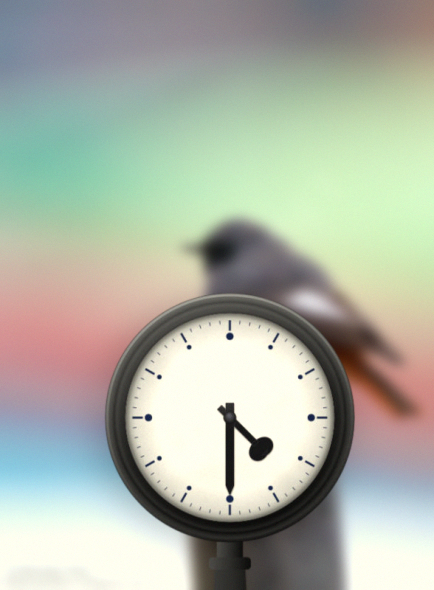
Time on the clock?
4:30
